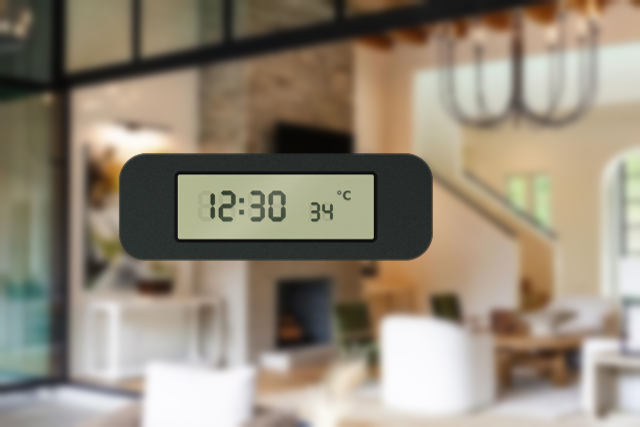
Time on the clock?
12:30
